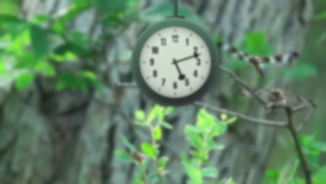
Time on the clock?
5:12
